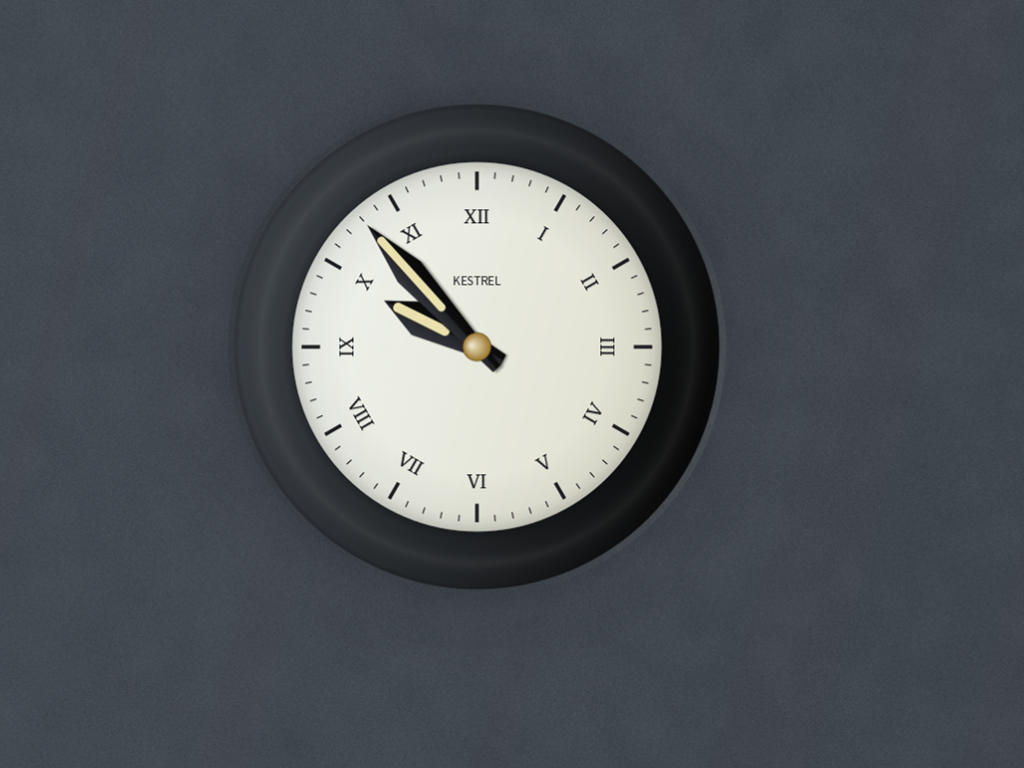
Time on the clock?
9:53
